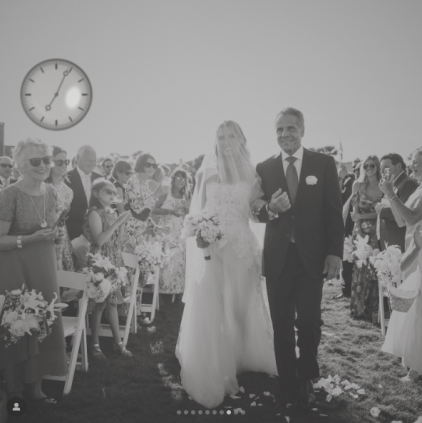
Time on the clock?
7:04
